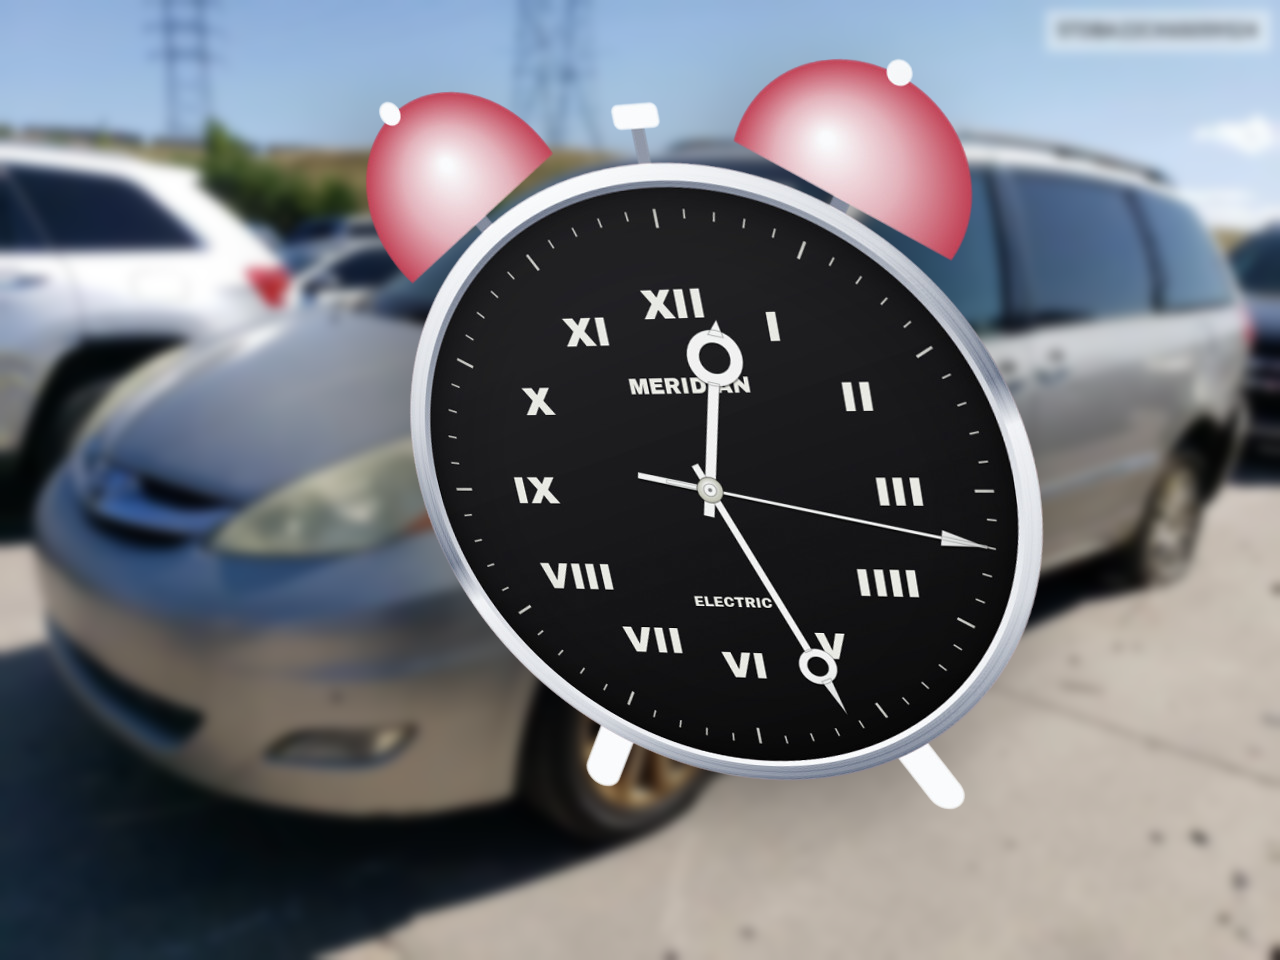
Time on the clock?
12:26:17
